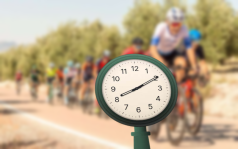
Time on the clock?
8:10
